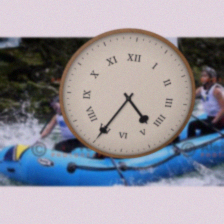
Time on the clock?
4:35
